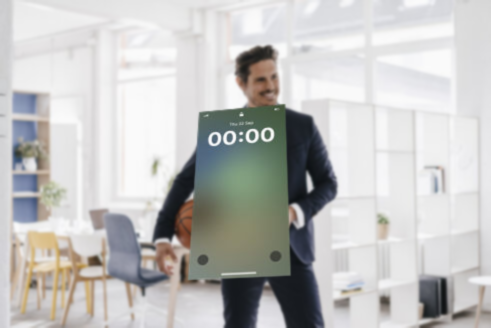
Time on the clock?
0:00
